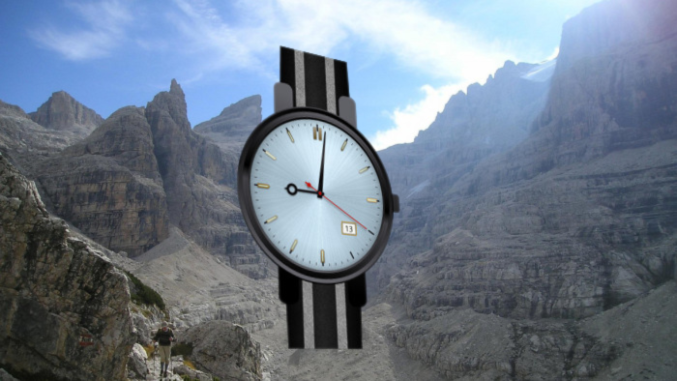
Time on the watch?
9:01:20
